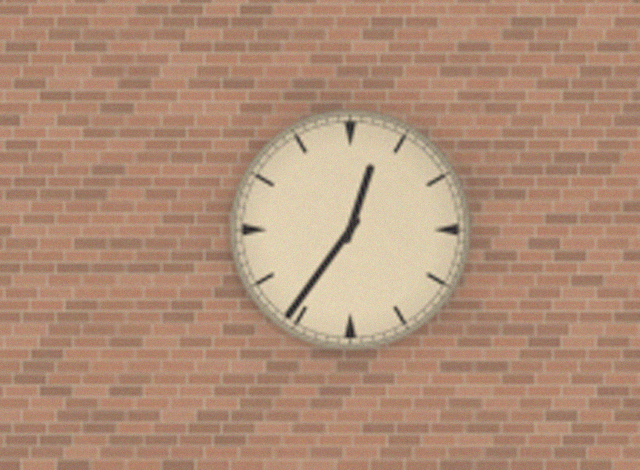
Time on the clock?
12:36
